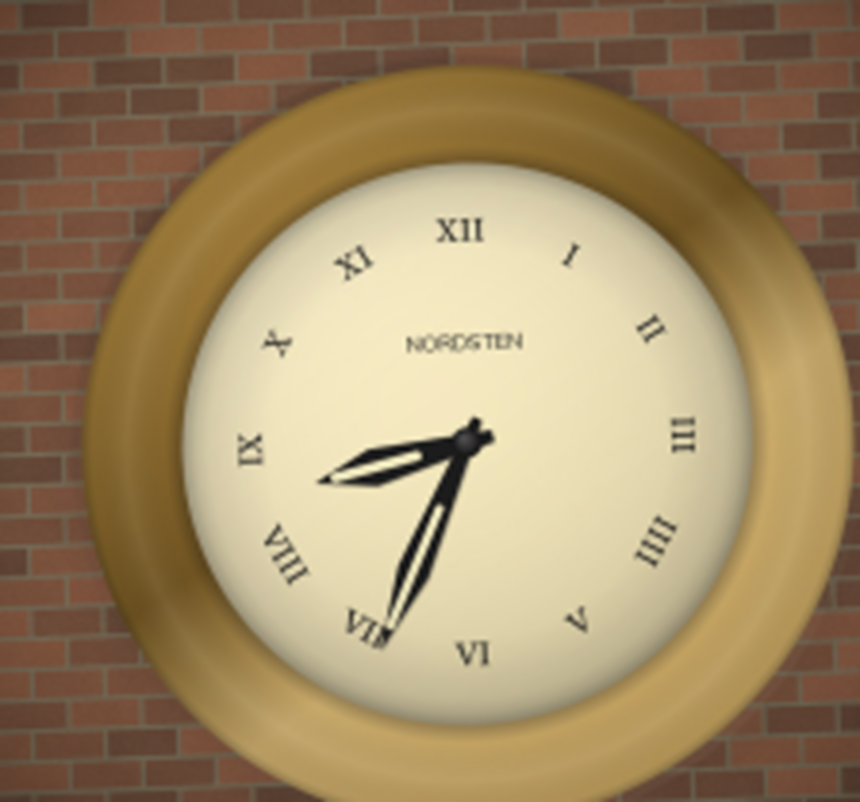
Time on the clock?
8:34
